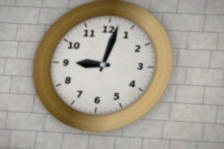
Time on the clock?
9:02
